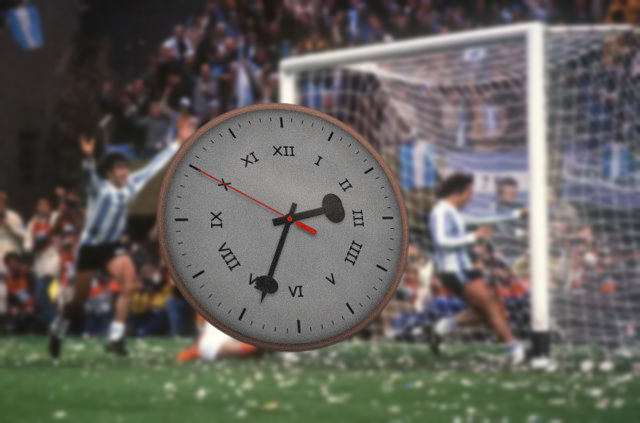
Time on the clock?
2:33:50
